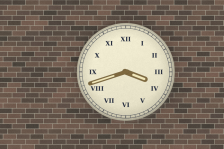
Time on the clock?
3:42
